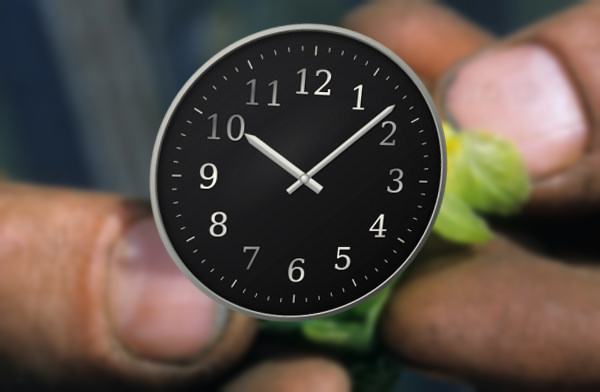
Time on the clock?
10:08
